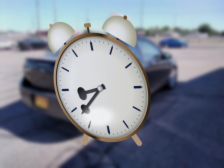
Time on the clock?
8:38
